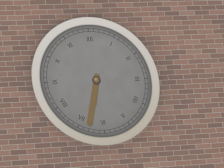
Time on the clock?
6:33
